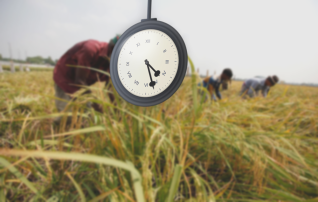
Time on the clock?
4:27
